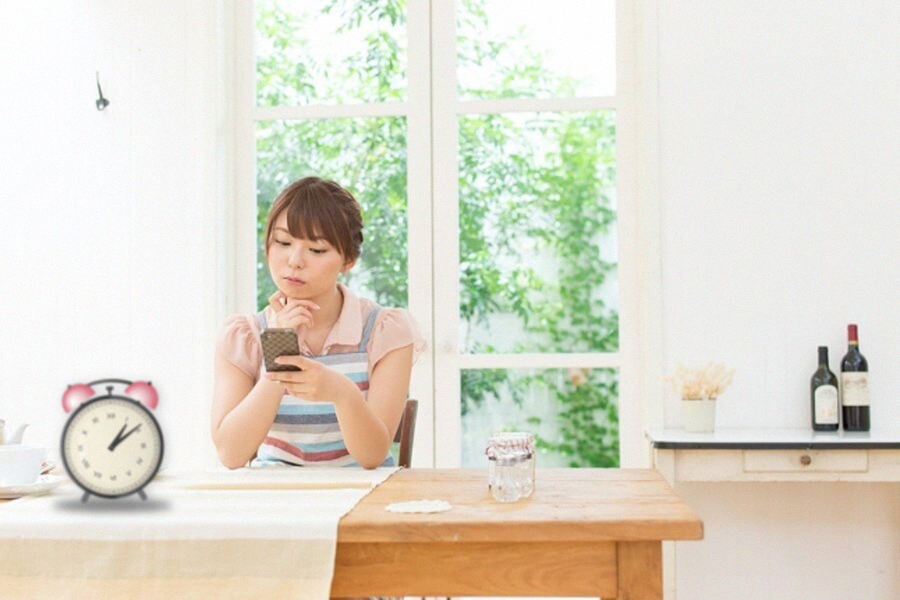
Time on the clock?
1:09
